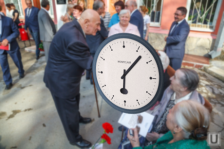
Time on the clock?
6:07
